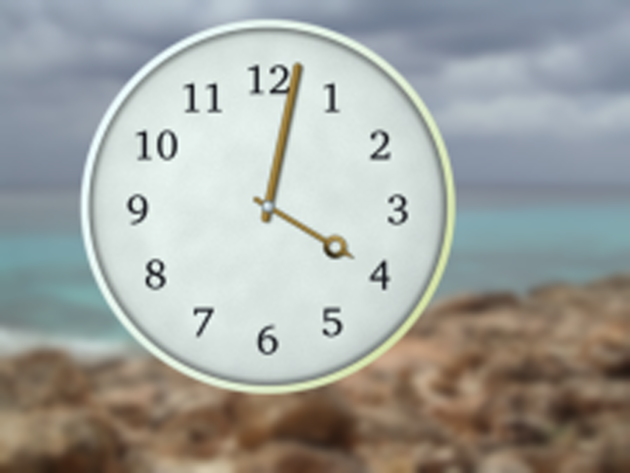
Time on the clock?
4:02
